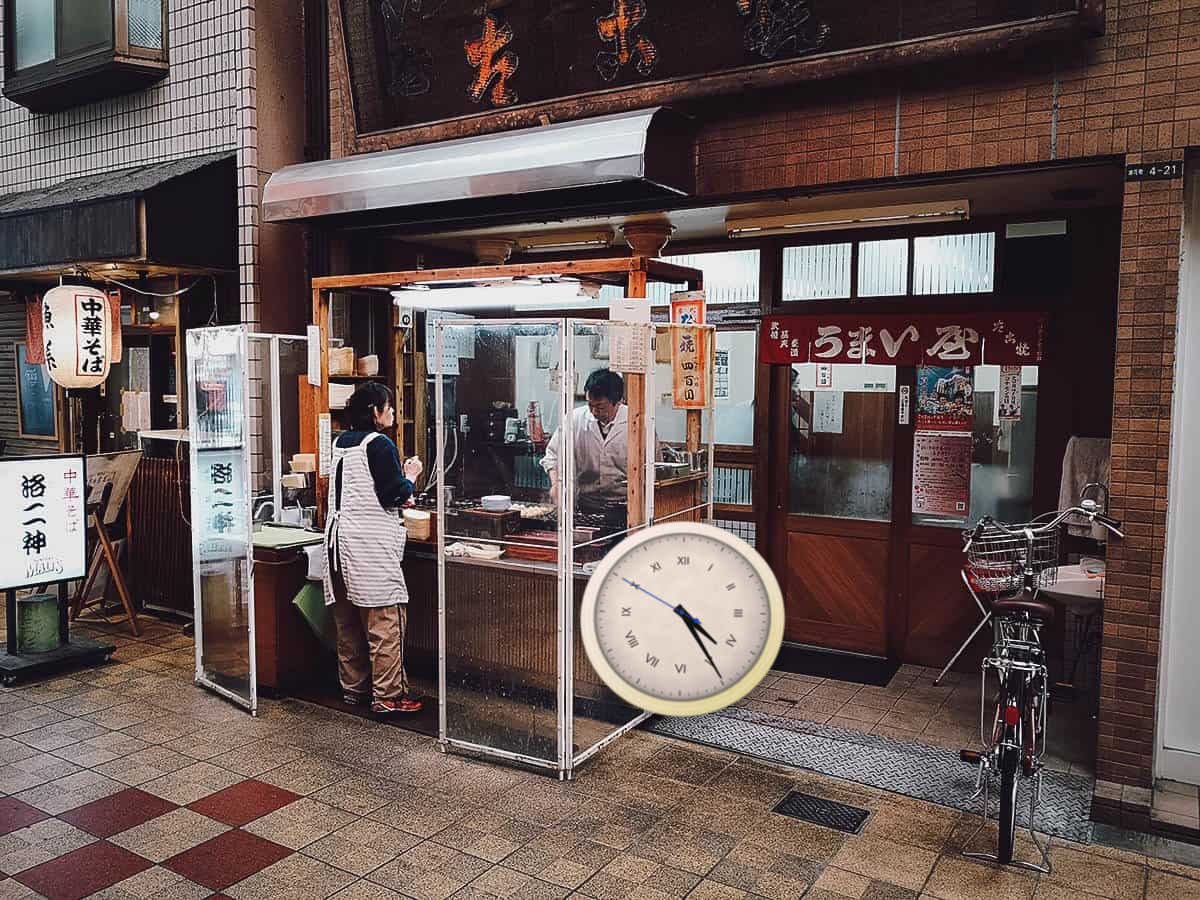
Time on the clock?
4:24:50
